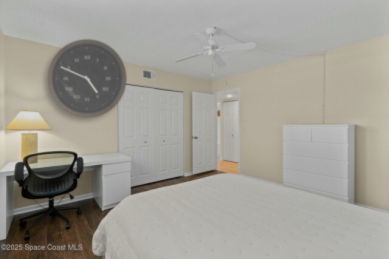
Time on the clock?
4:49
